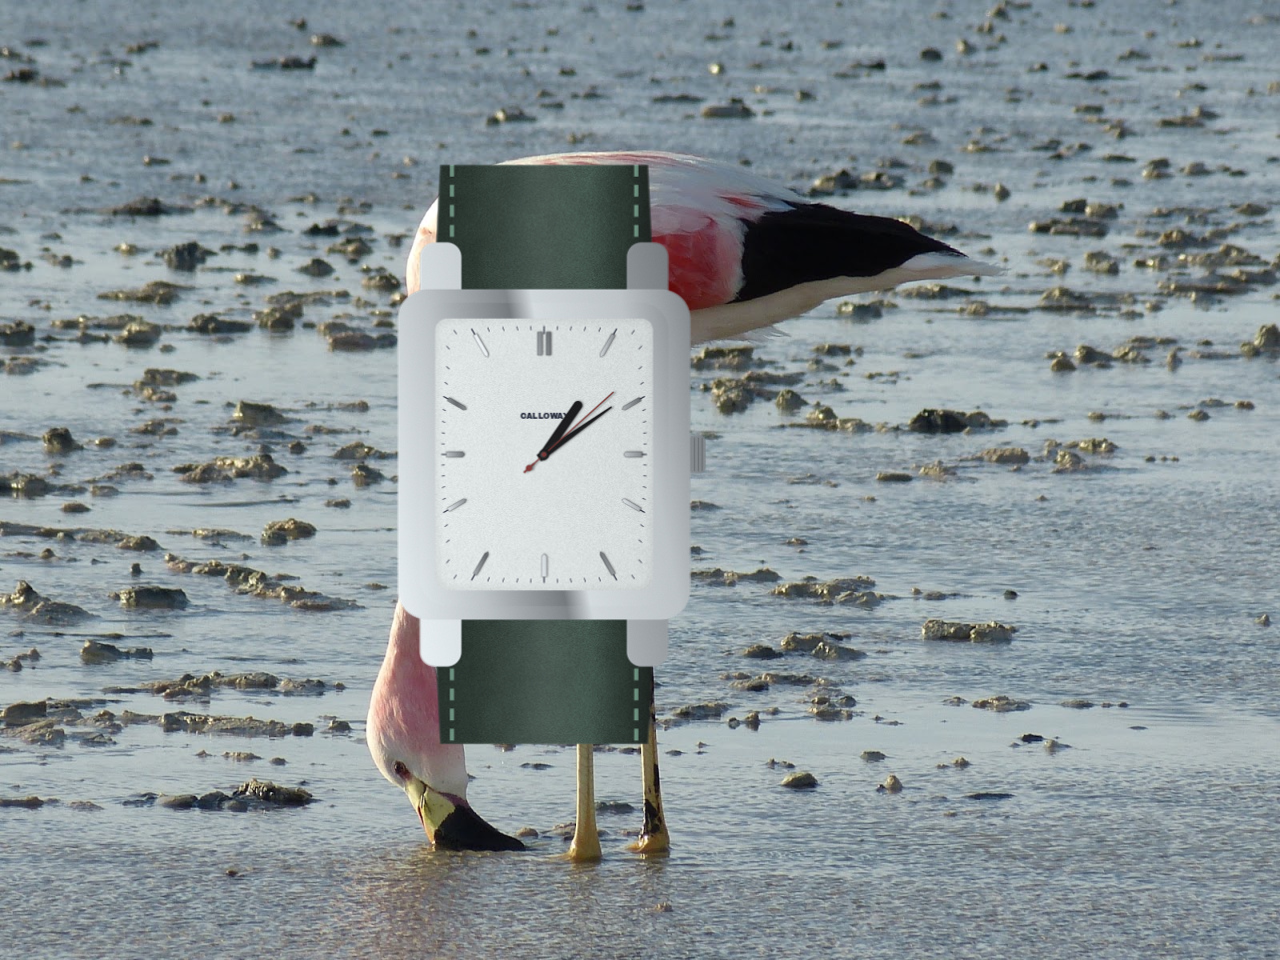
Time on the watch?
1:09:08
